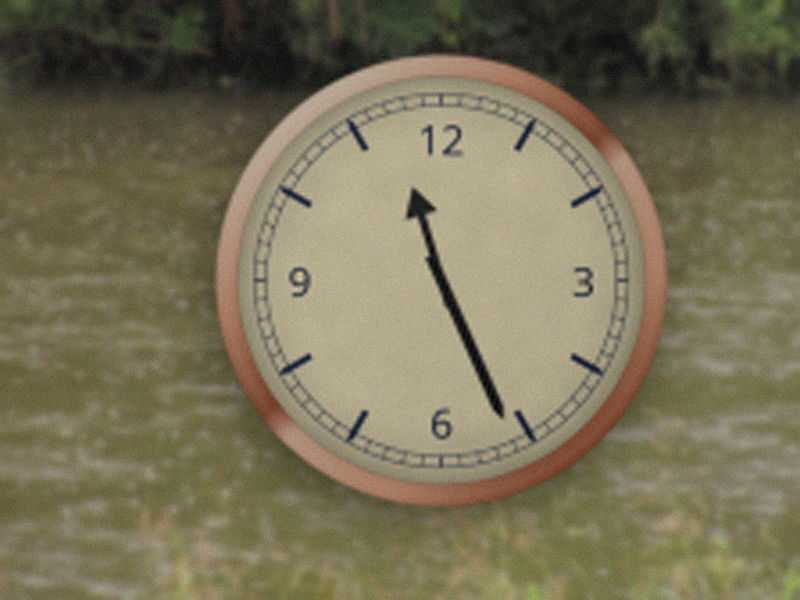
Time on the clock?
11:26
